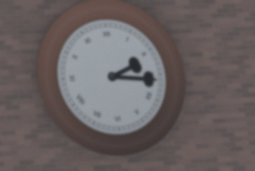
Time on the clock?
2:16
